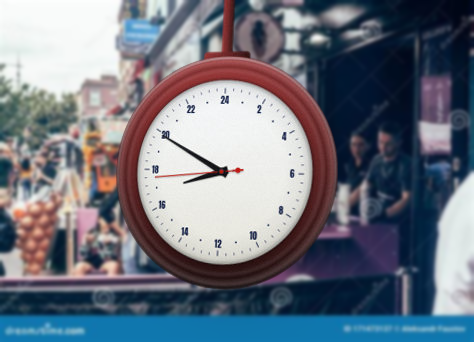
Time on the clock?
16:49:44
